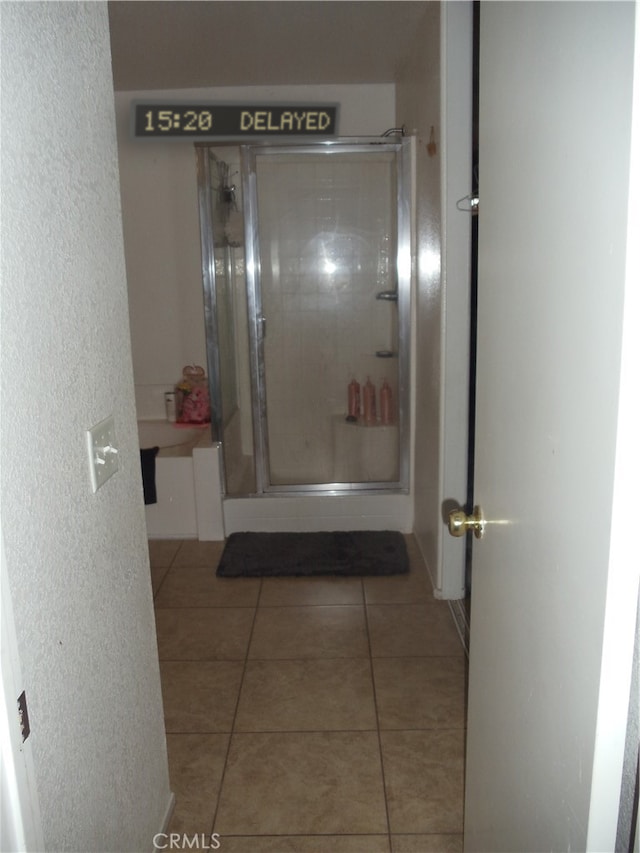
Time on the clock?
15:20
